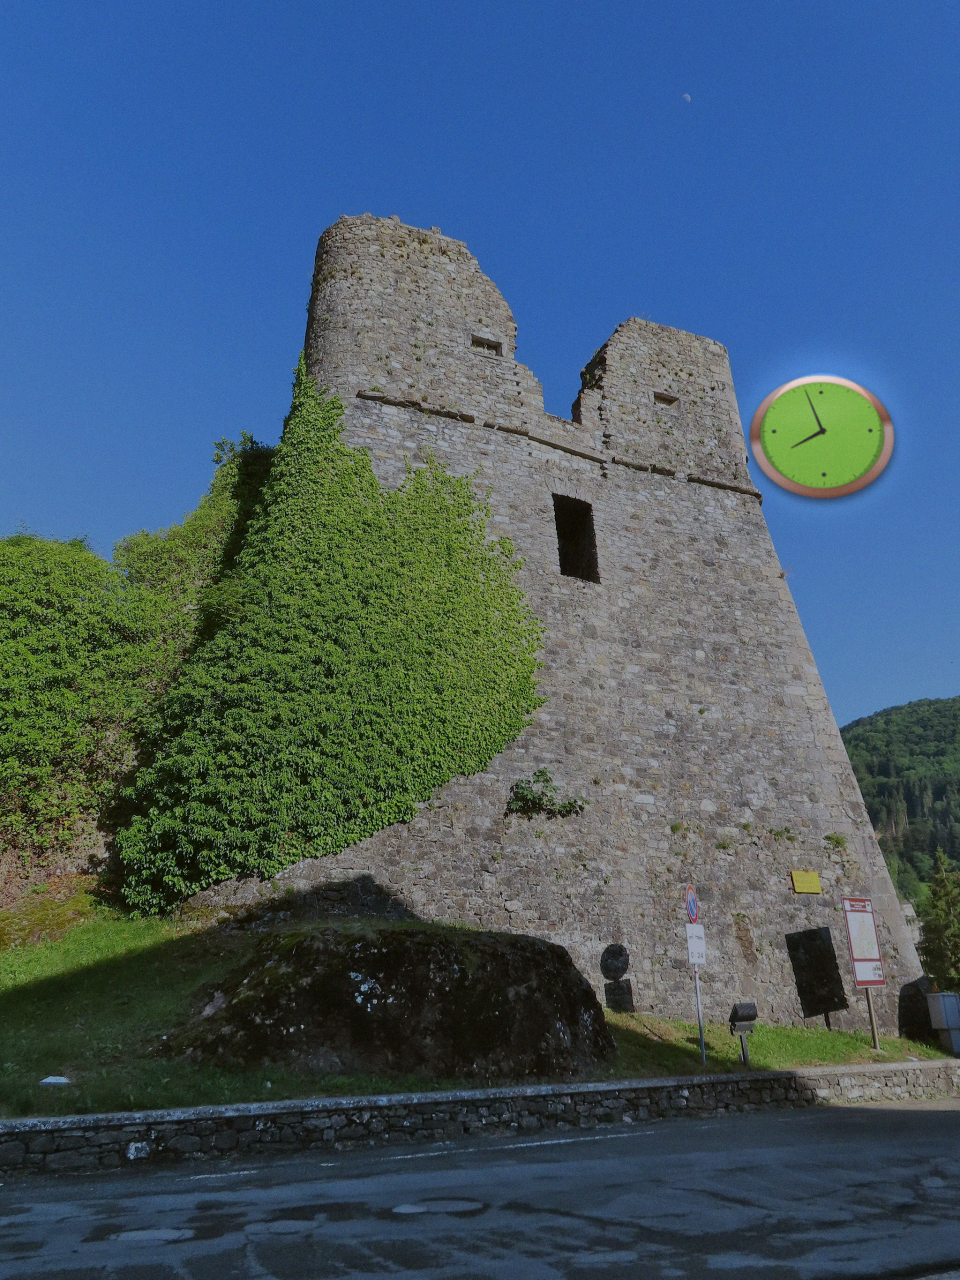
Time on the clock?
7:57
